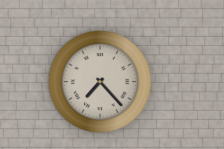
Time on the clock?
7:23
